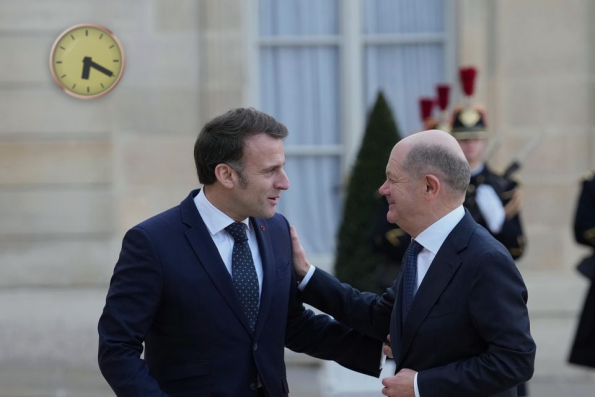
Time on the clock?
6:20
